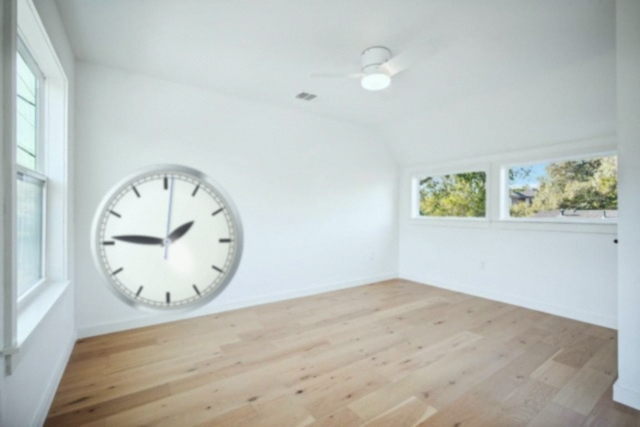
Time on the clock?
1:46:01
